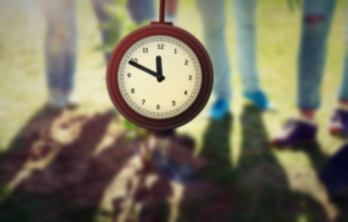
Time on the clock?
11:49
